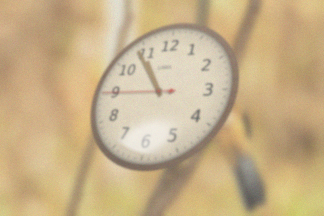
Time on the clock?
10:53:45
